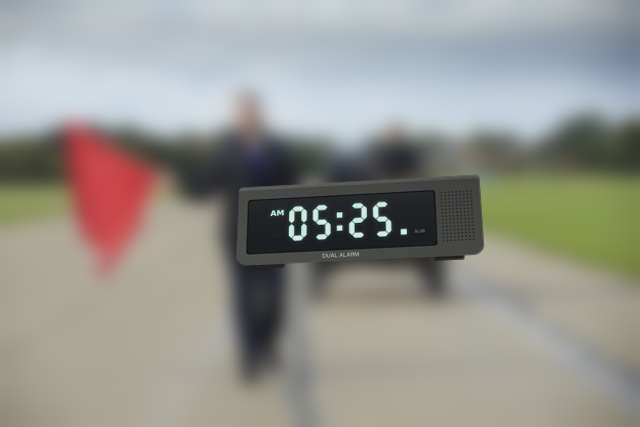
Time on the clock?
5:25
